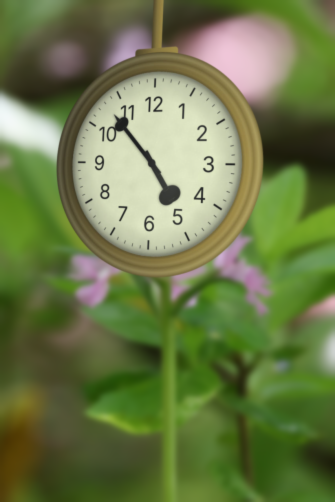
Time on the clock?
4:53
